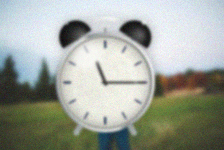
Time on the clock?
11:15
